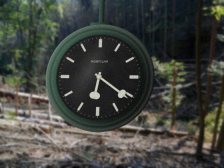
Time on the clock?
6:21
